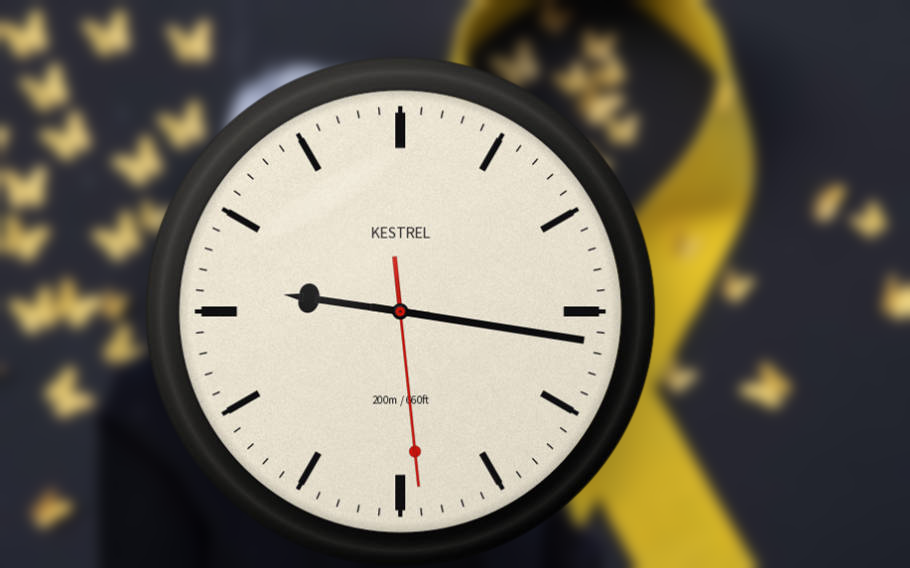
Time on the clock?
9:16:29
